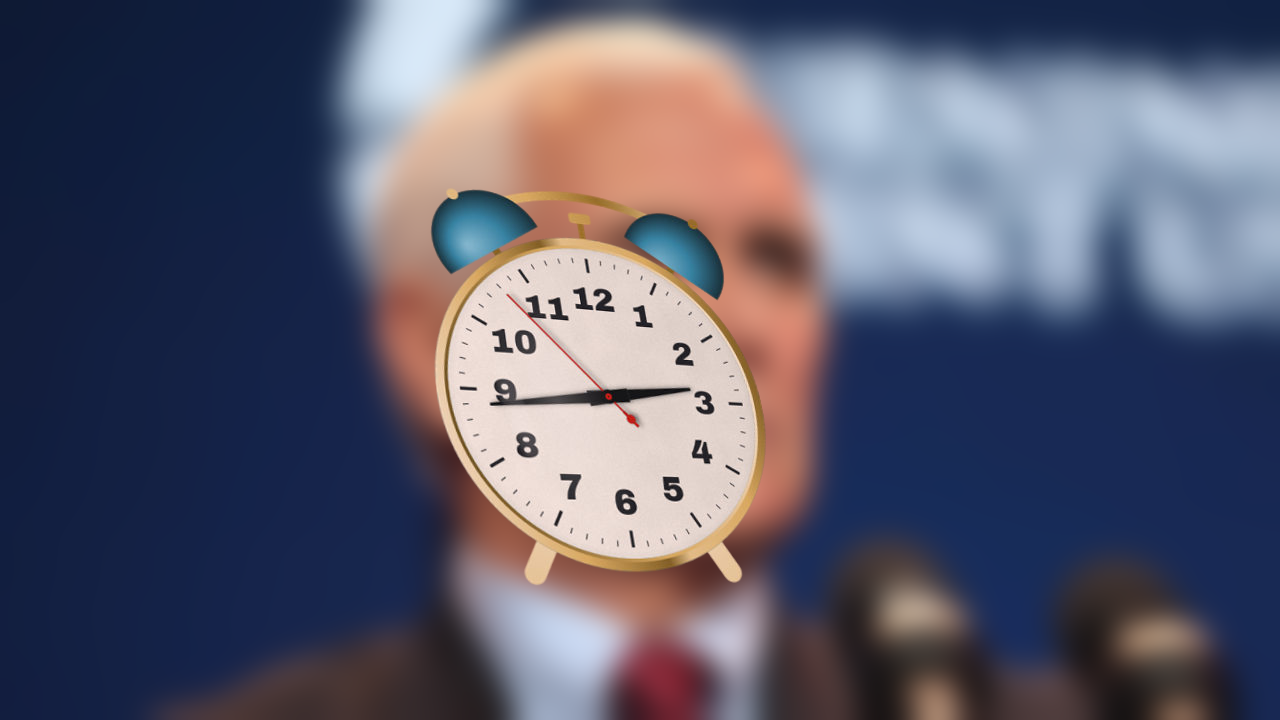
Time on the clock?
2:43:53
